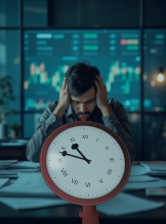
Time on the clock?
10:48
